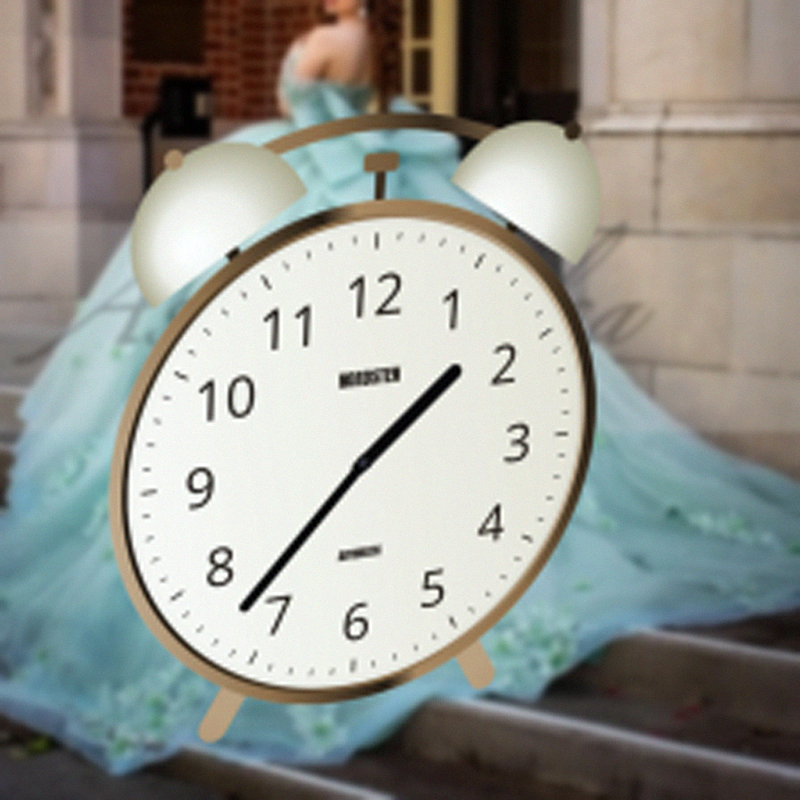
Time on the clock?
1:37
